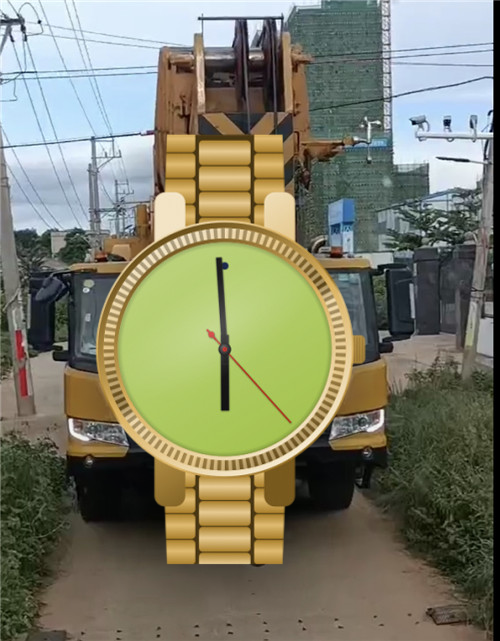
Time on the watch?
5:59:23
